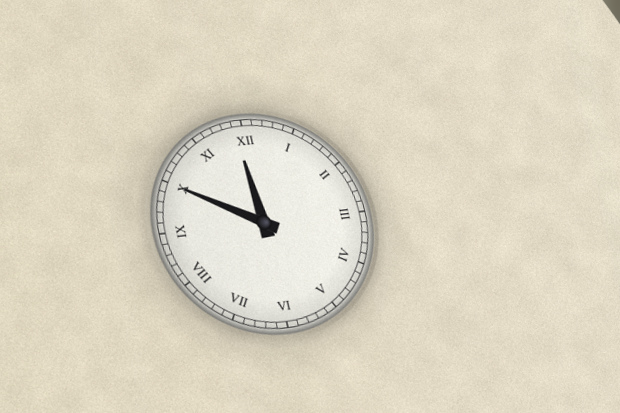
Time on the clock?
11:50
